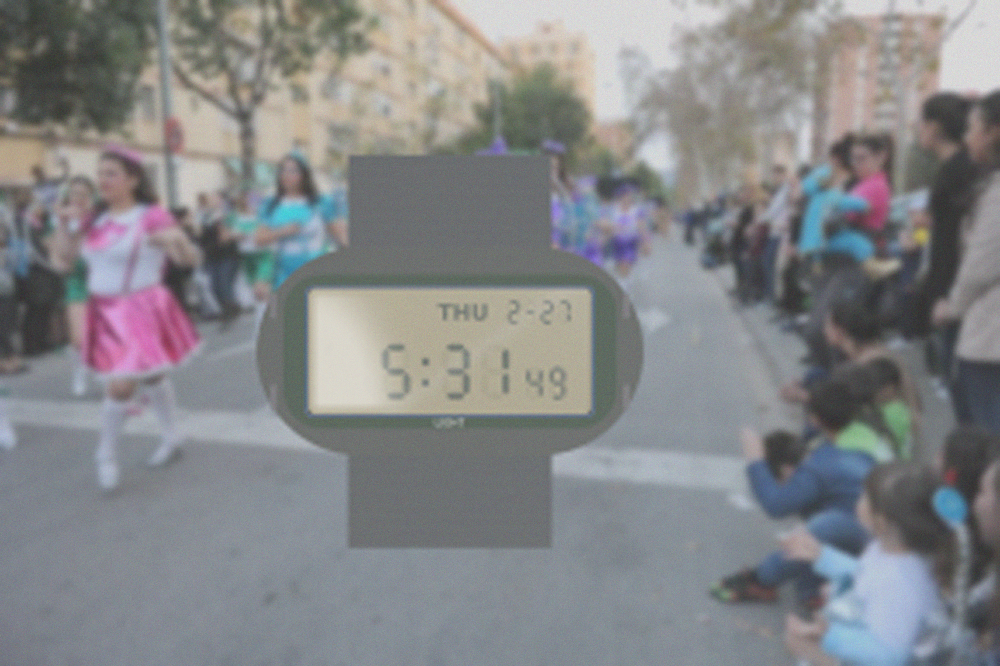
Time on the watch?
5:31:49
